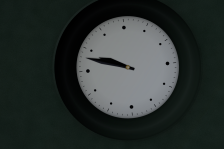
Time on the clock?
9:48
